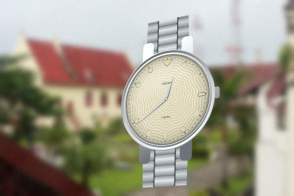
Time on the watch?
12:39
